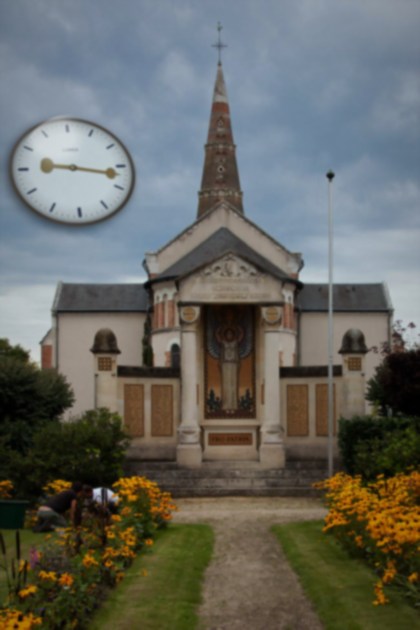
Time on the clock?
9:17
